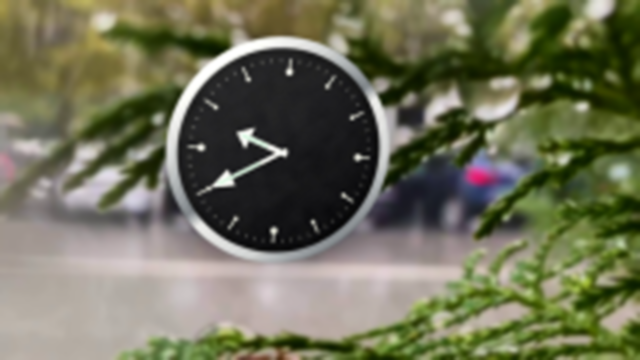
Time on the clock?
9:40
